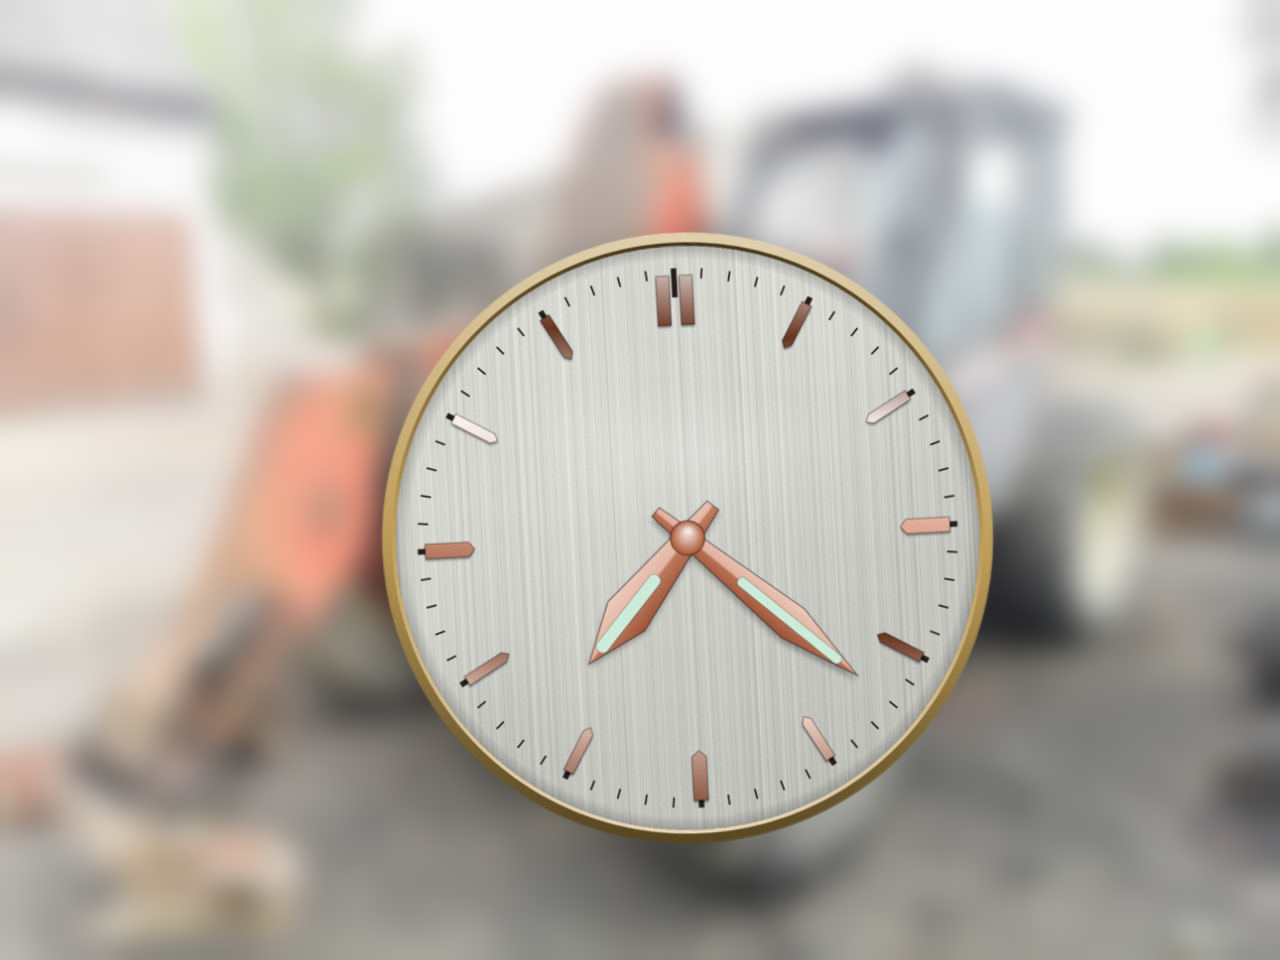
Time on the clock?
7:22
